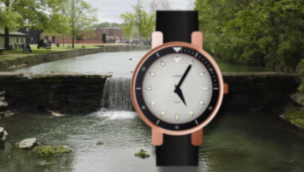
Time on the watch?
5:05
